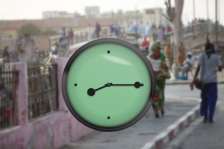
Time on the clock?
8:15
